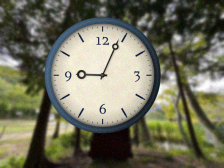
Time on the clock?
9:04
